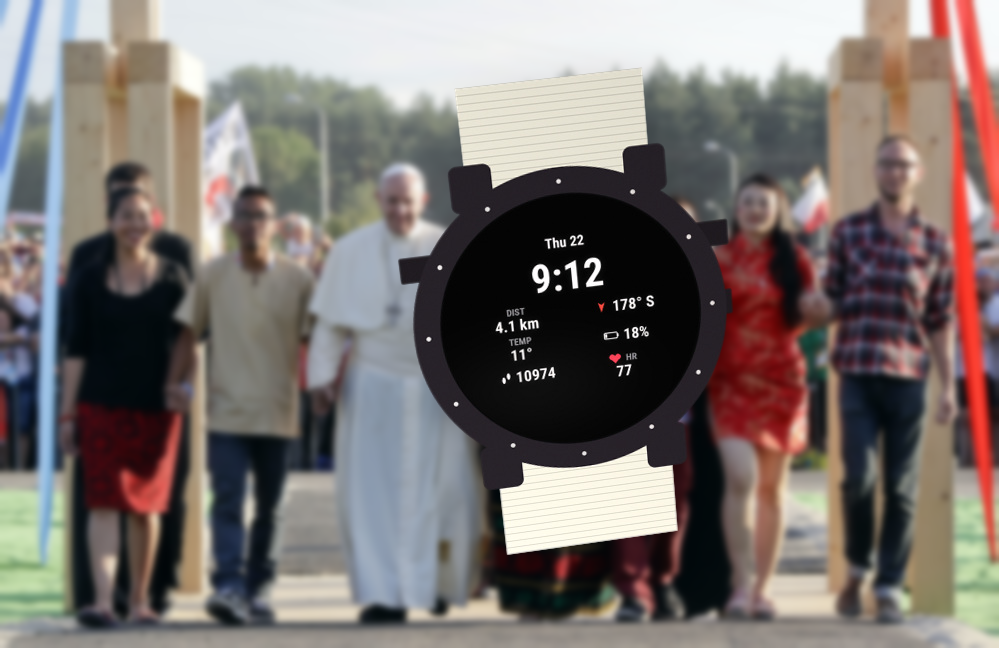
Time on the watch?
9:12
